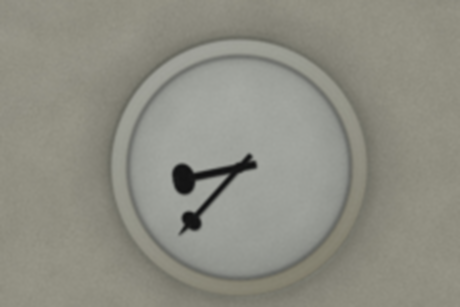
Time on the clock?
8:37
